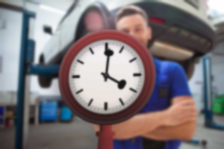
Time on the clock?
4:01
